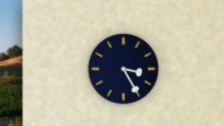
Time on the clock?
3:25
